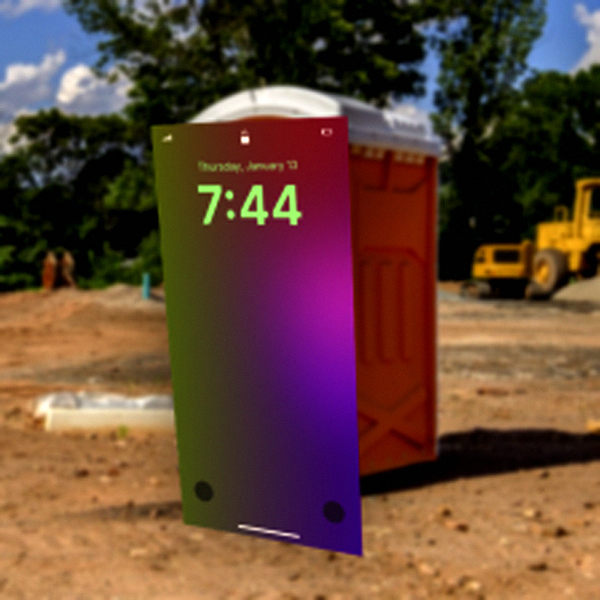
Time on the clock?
7:44
